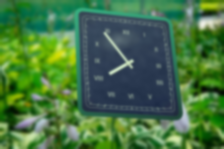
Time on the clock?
7:54
